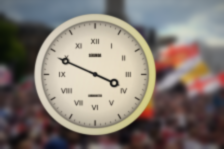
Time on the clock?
3:49
